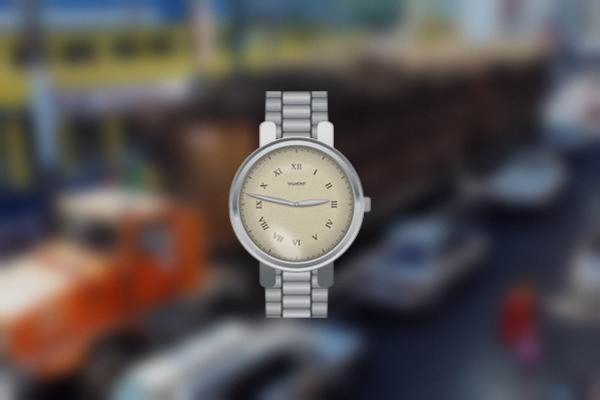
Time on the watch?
2:47
